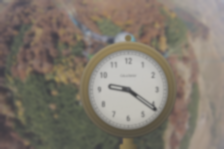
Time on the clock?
9:21
